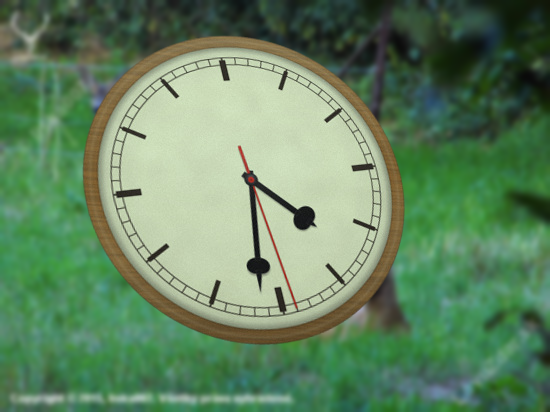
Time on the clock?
4:31:29
